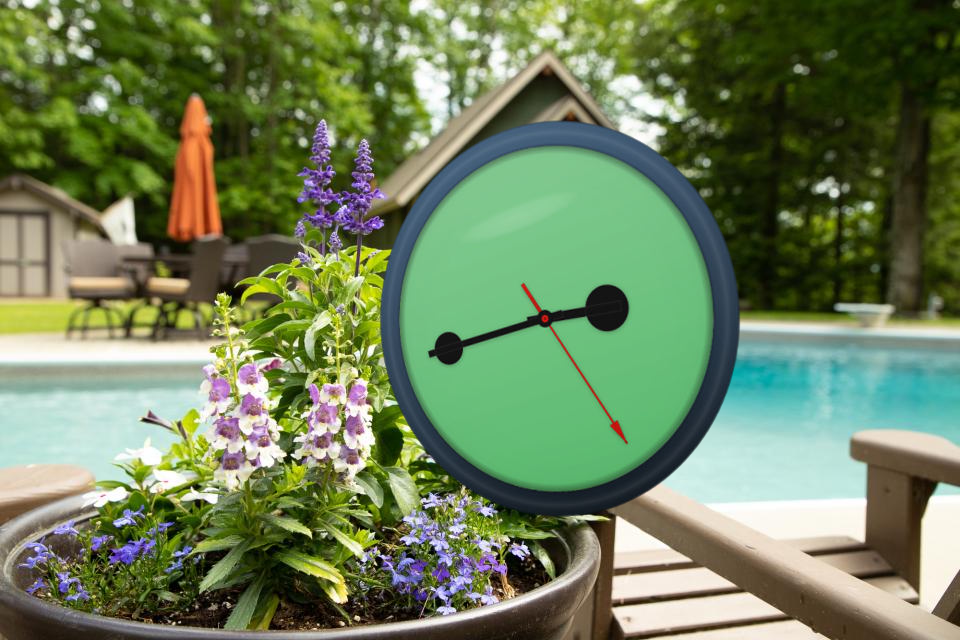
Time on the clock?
2:42:24
